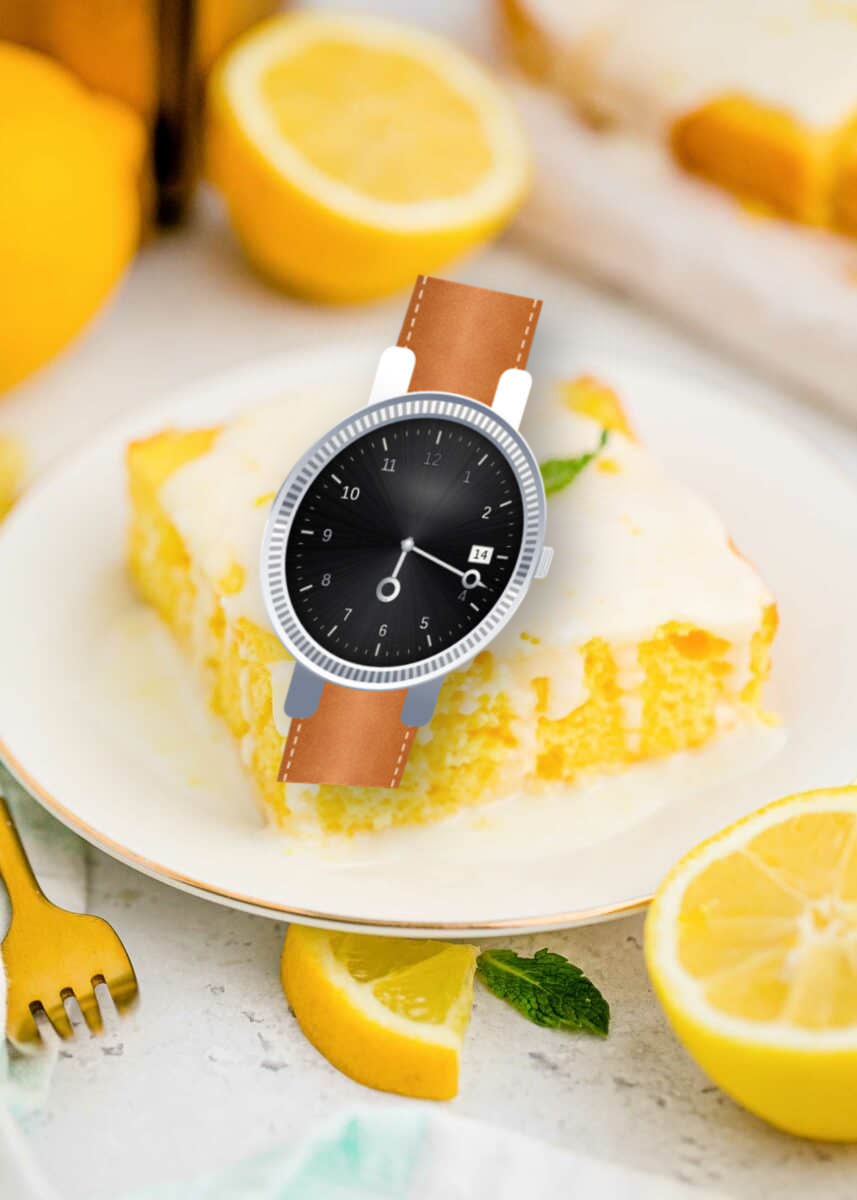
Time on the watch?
6:18
